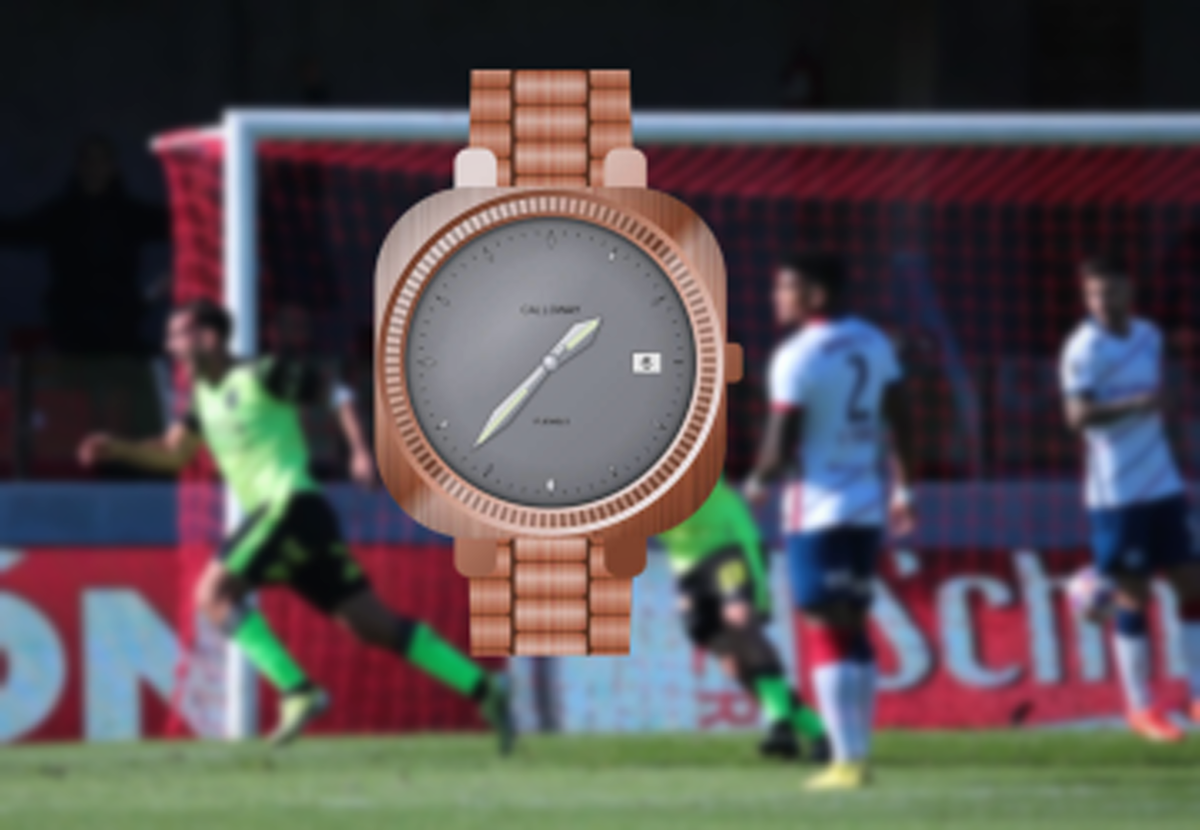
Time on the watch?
1:37
